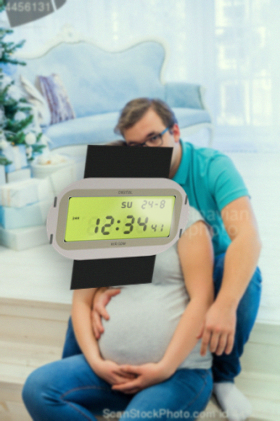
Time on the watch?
12:34:41
